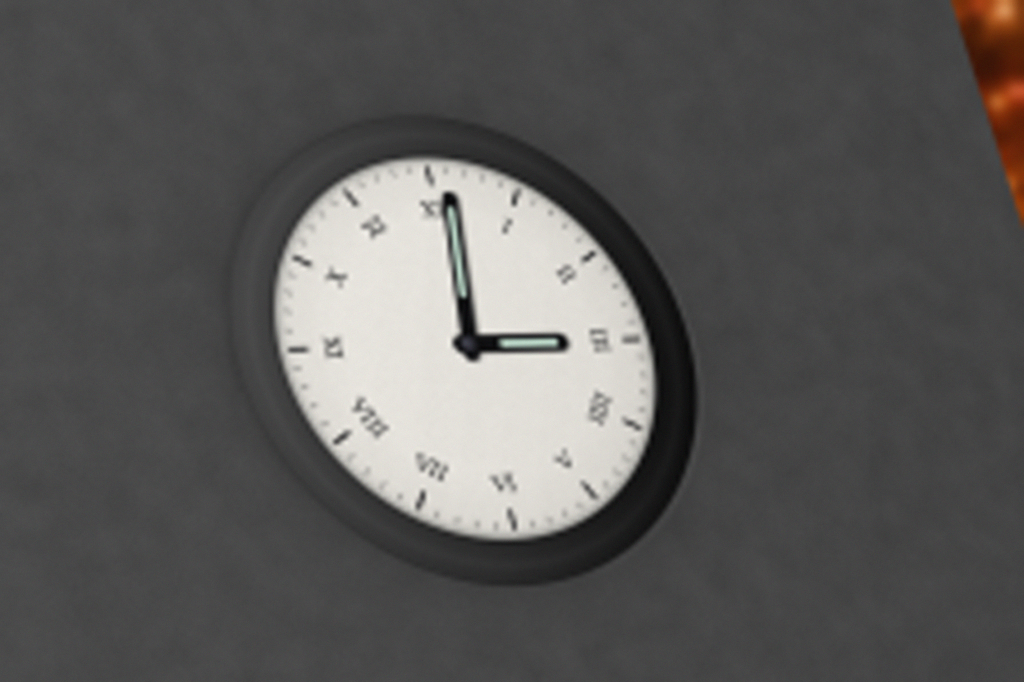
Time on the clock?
3:01
